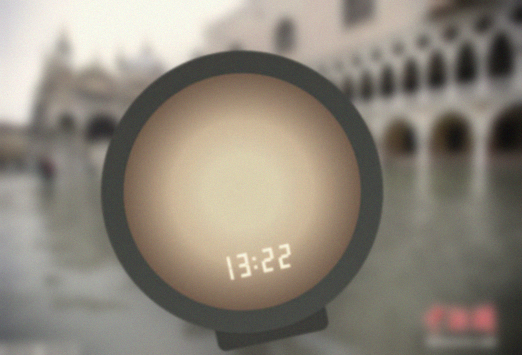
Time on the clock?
13:22
